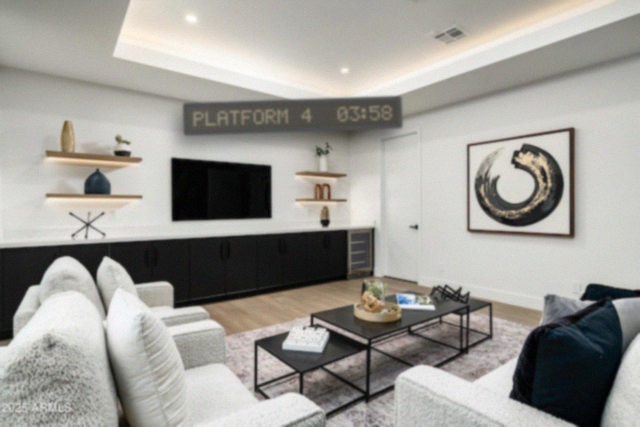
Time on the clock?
3:58
